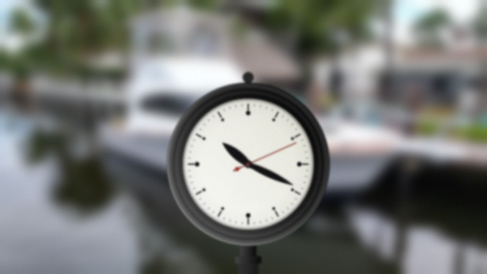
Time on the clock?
10:19:11
